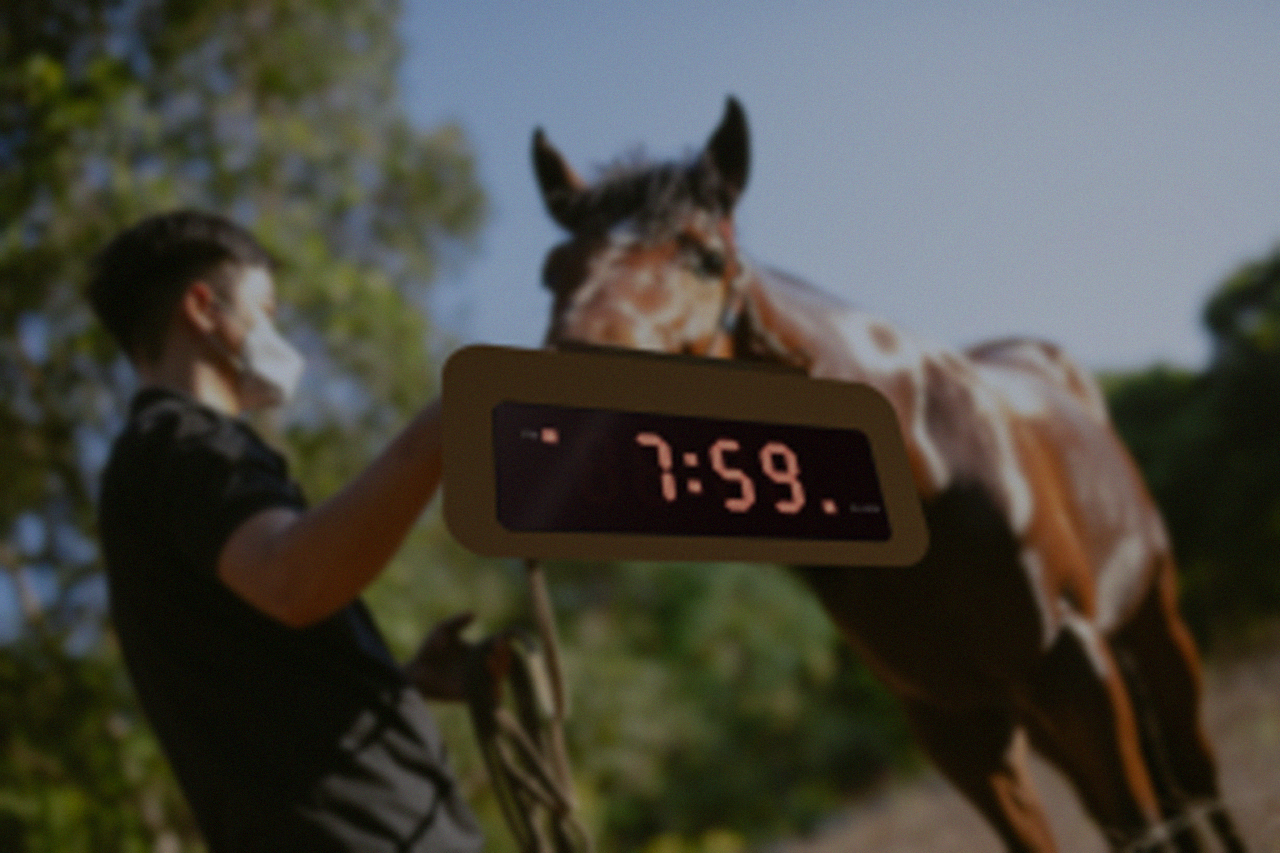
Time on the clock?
7:59
